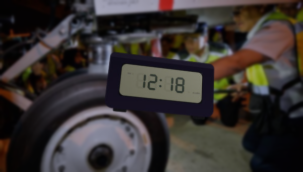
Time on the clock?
12:18
